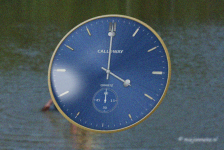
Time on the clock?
4:00
